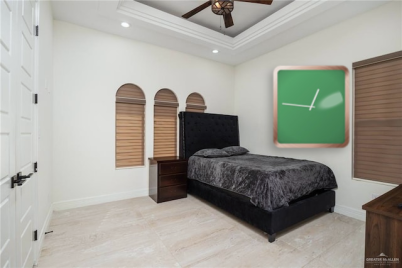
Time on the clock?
12:46
